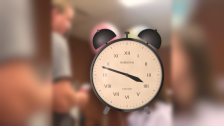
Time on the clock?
3:48
